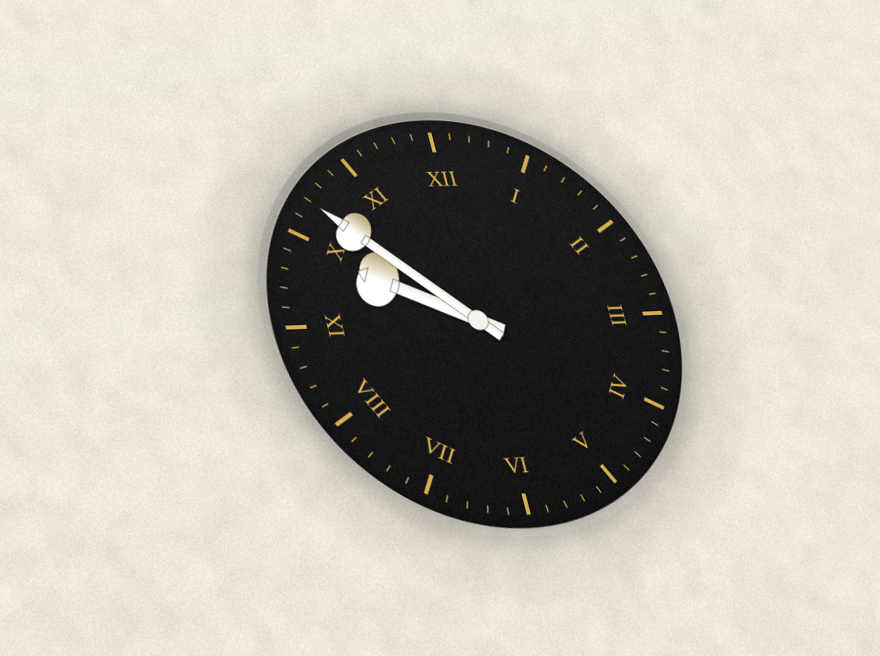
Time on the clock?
9:52
